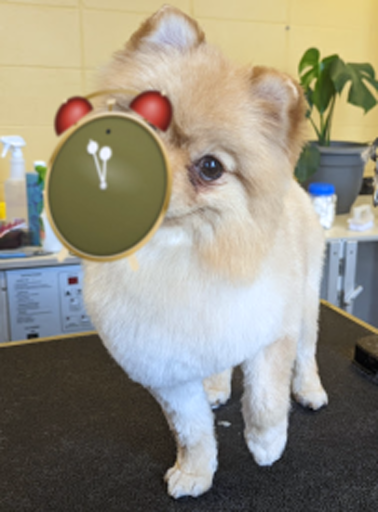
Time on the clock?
11:56
